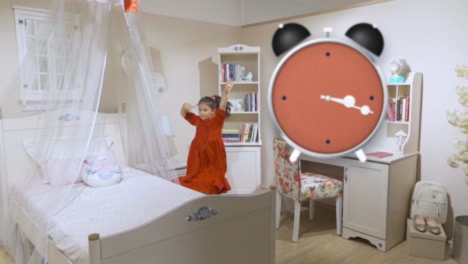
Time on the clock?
3:18
